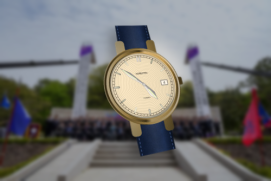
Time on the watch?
4:52
